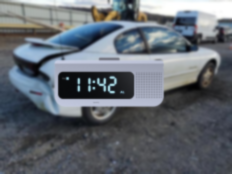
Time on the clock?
11:42
